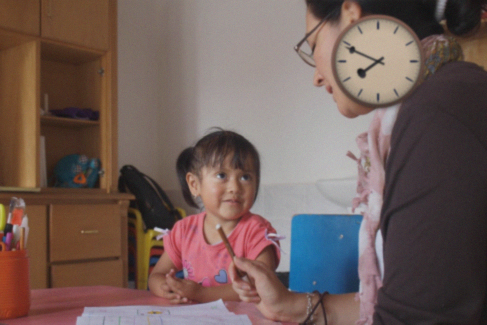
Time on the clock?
7:49
